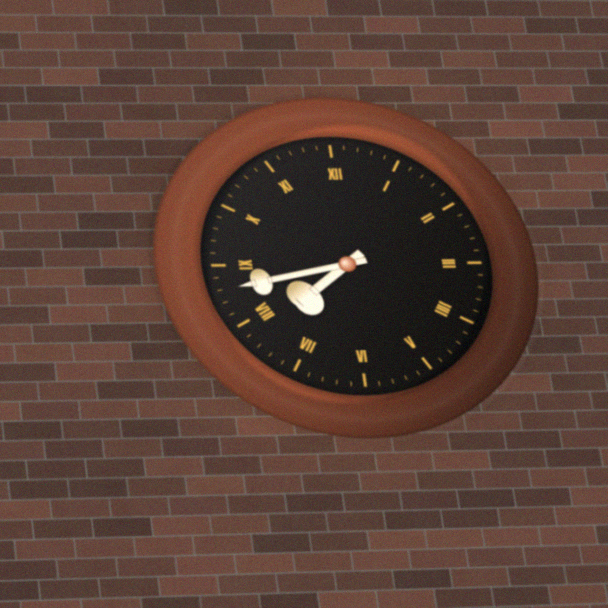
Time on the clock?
7:43
